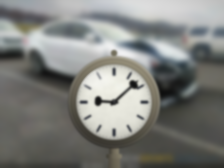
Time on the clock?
9:08
